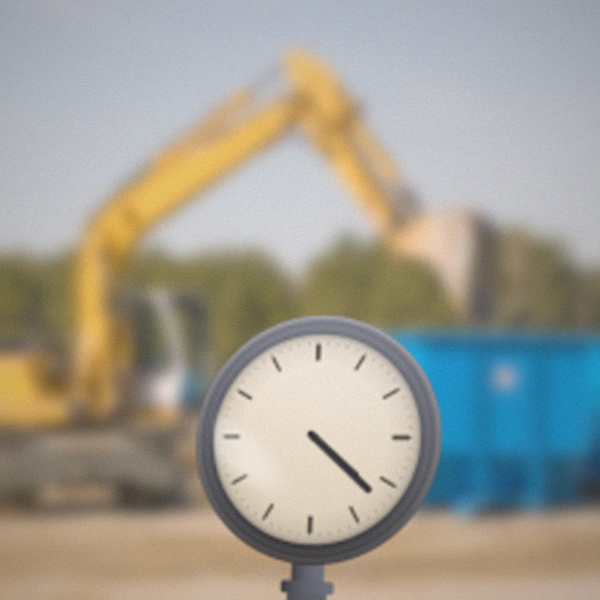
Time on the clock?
4:22
